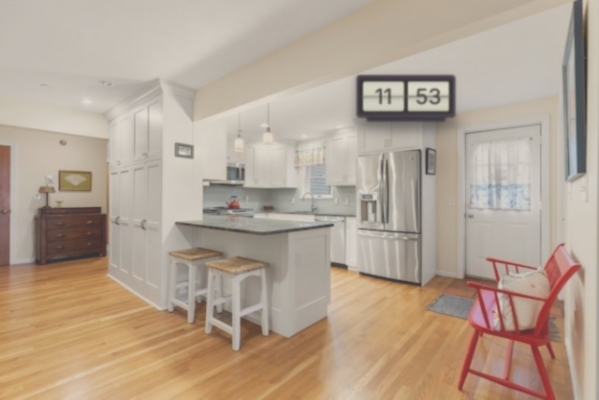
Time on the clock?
11:53
